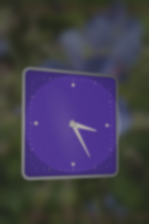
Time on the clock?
3:25
